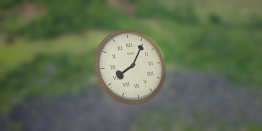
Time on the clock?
8:06
